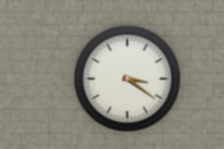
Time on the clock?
3:21
